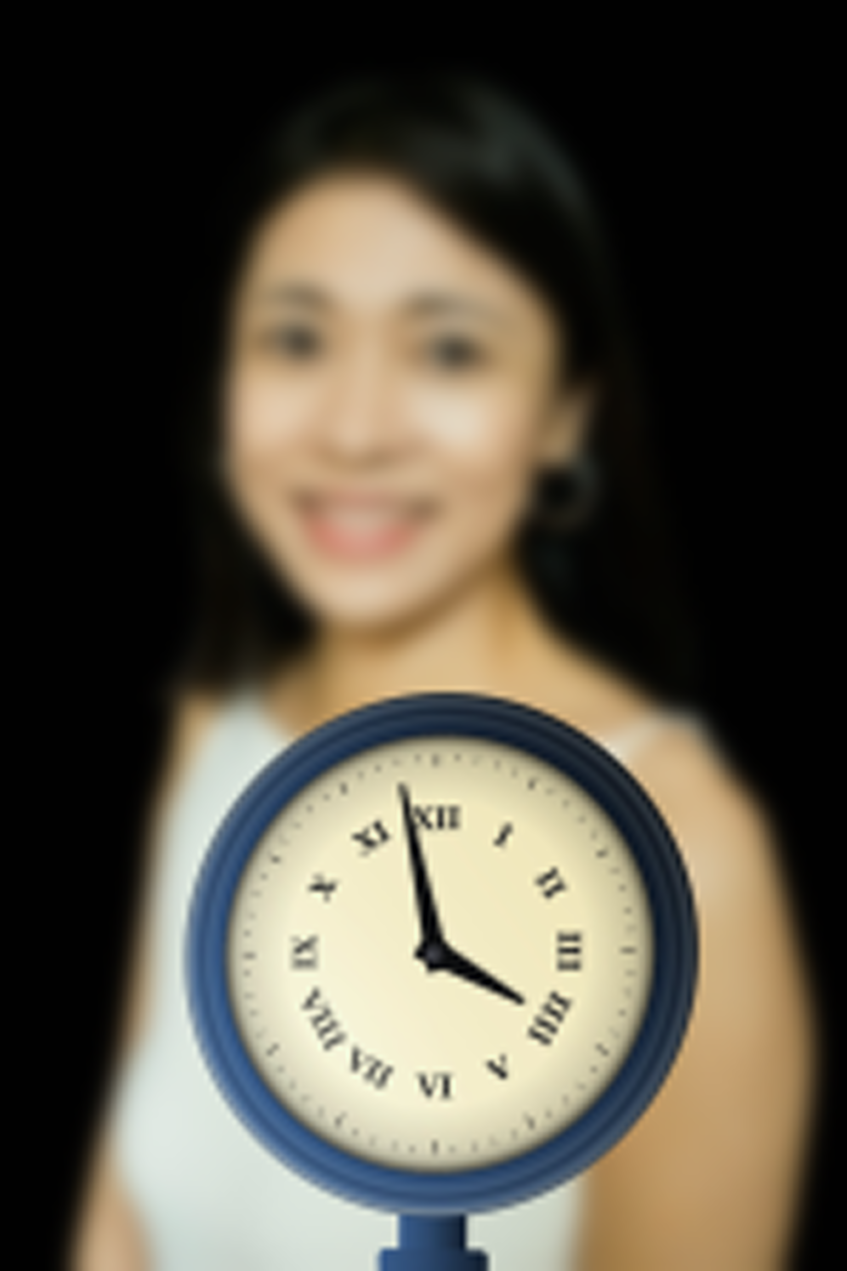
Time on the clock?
3:58
